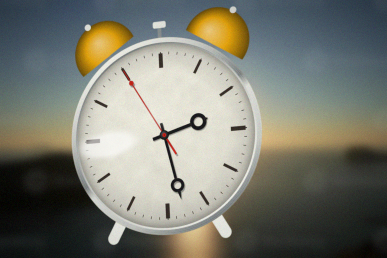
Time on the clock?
2:27:55
